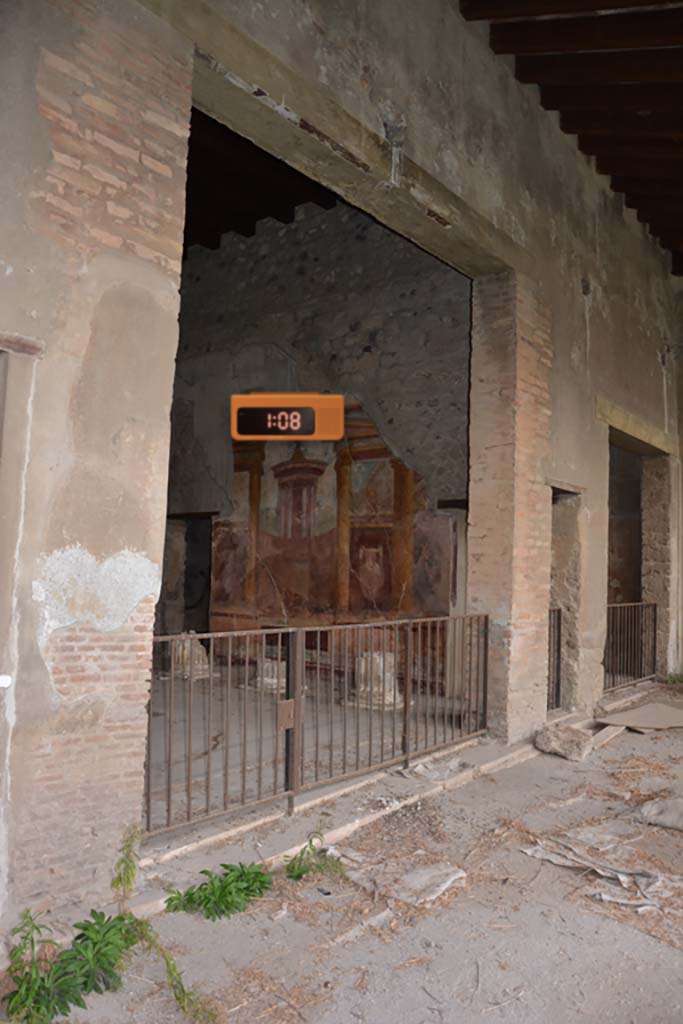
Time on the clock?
1:08
